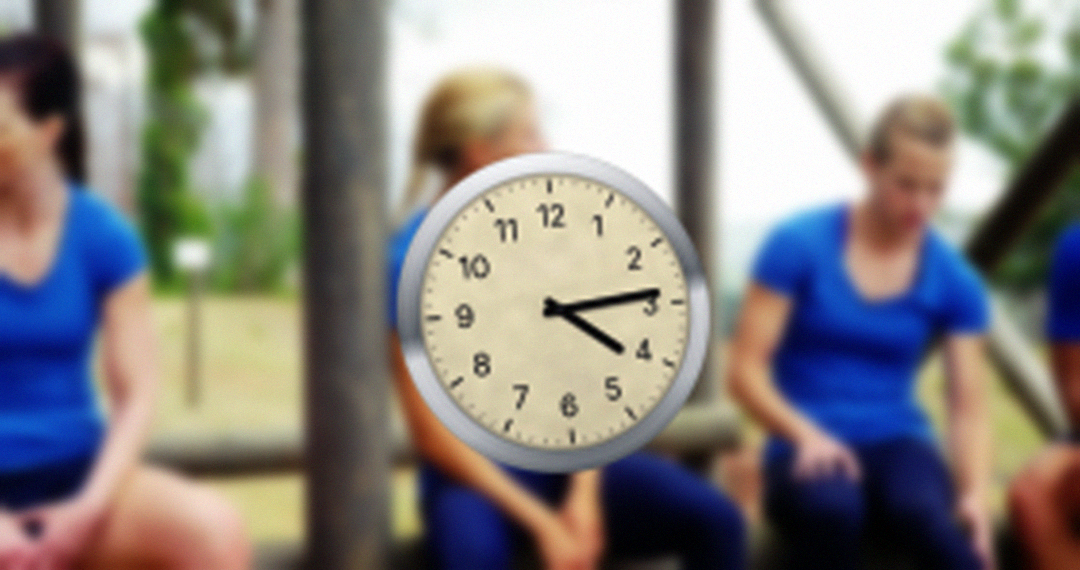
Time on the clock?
4:14
